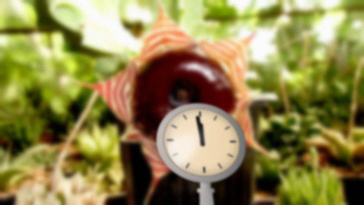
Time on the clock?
11:59
